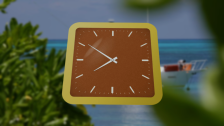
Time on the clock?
7:51
